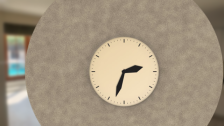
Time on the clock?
2:33
